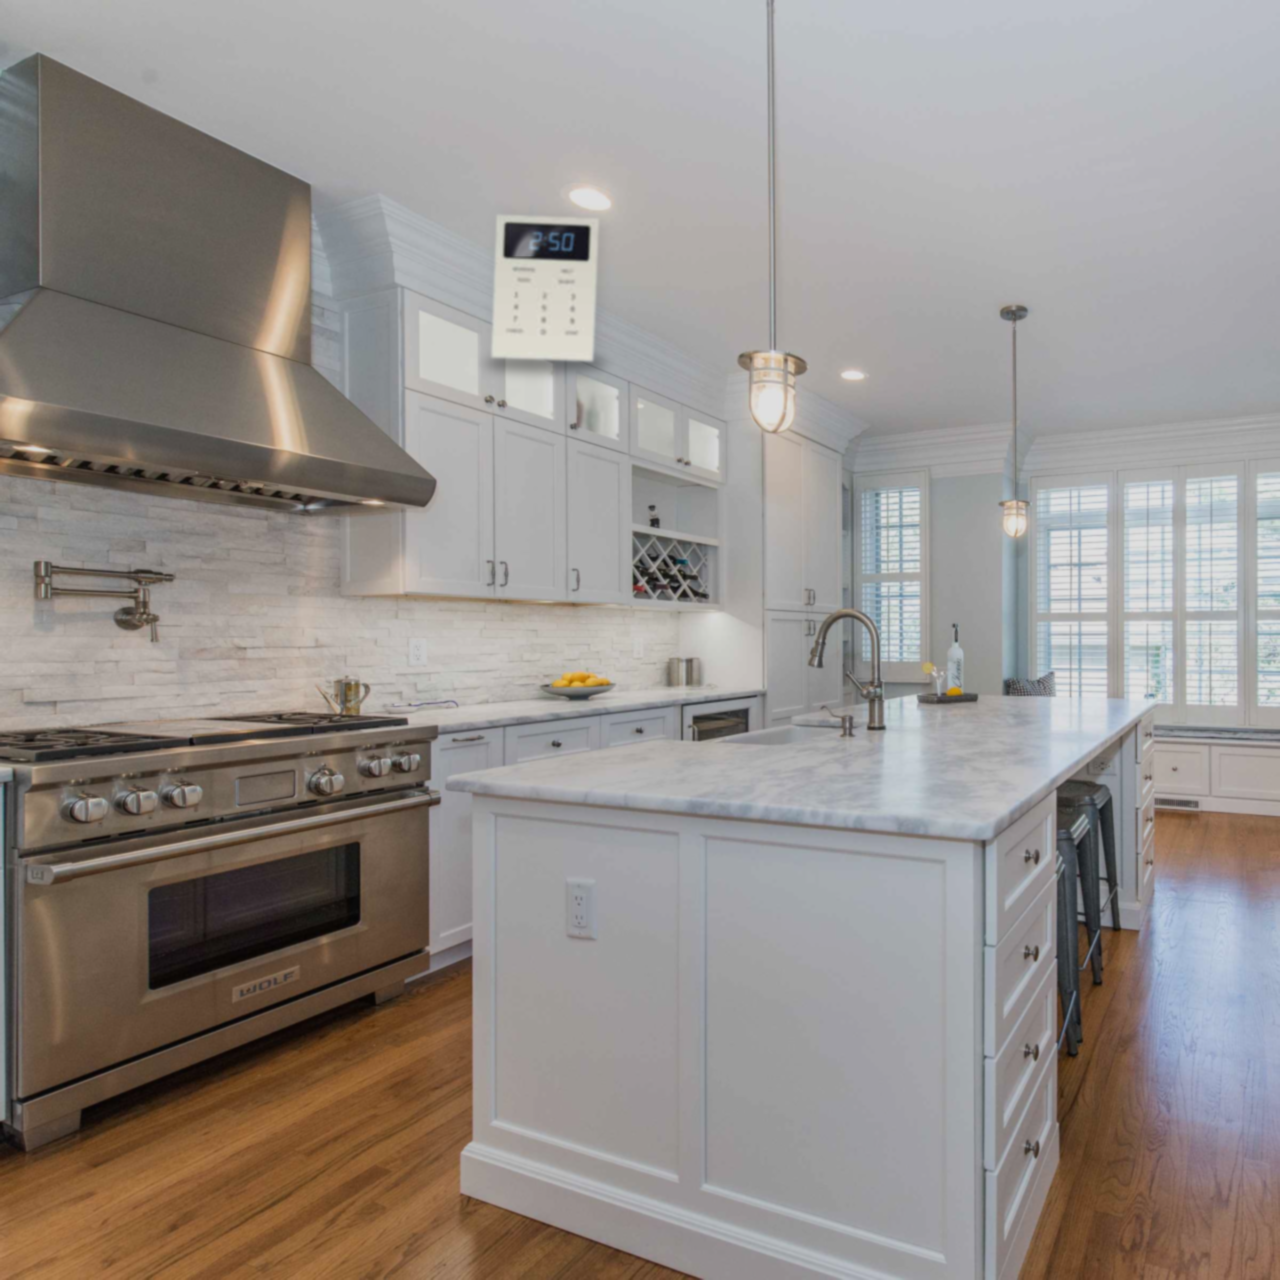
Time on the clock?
2:50
